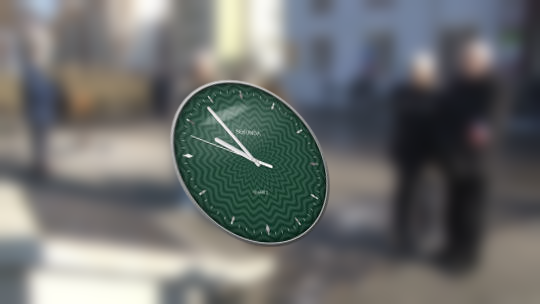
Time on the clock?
9:53:48
